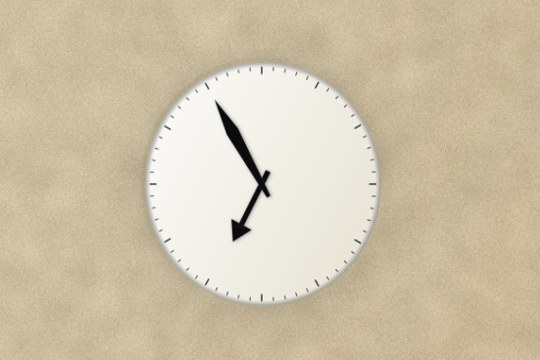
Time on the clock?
6:55
